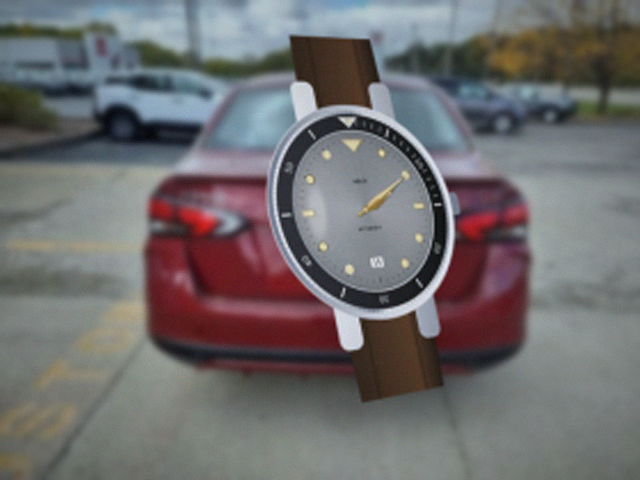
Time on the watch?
2:10
